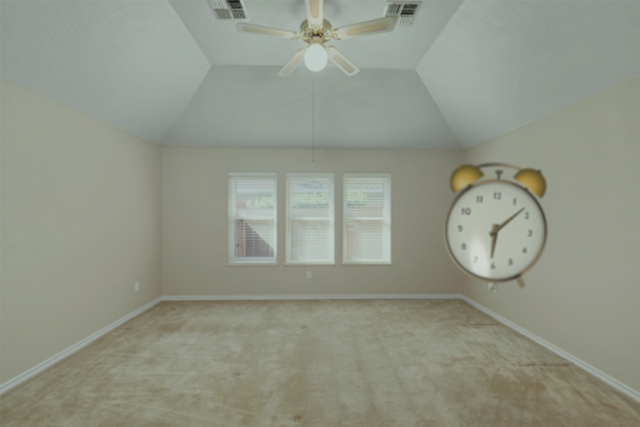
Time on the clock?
6:08
